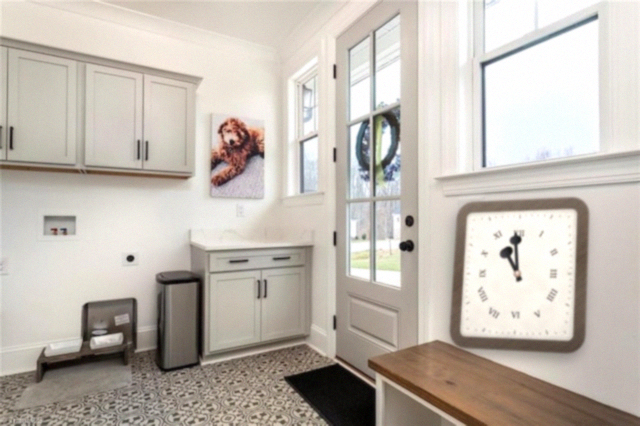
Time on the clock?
10:59
